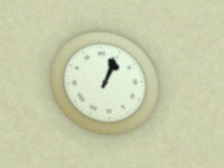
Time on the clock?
1:04
